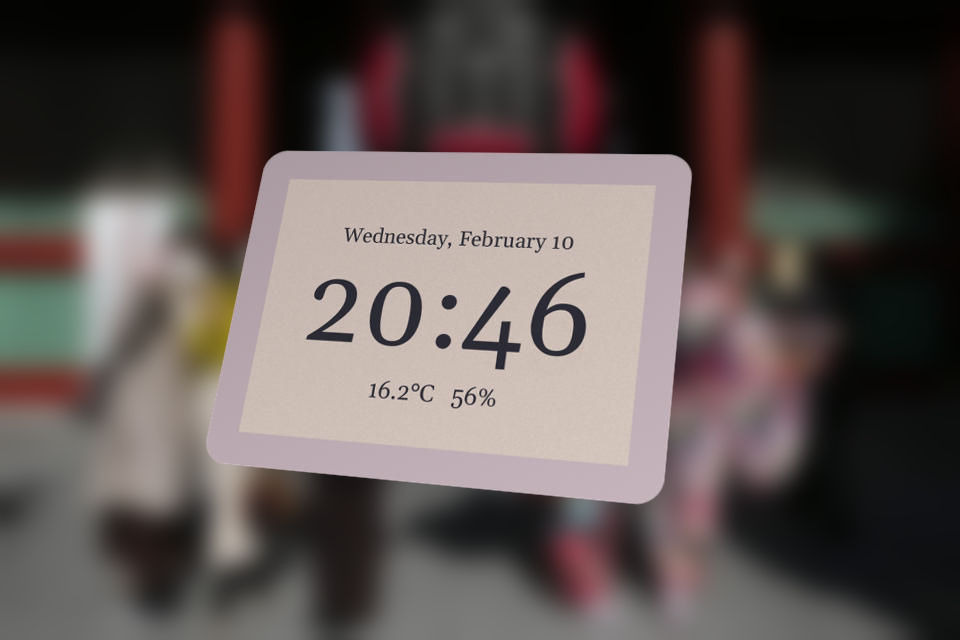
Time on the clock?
20:46
